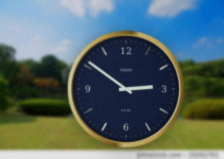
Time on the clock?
2:51
